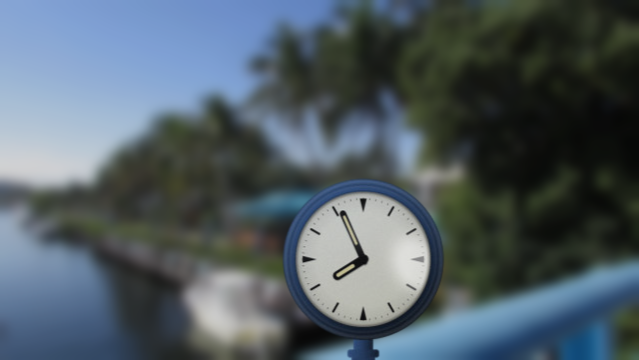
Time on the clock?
7:56
